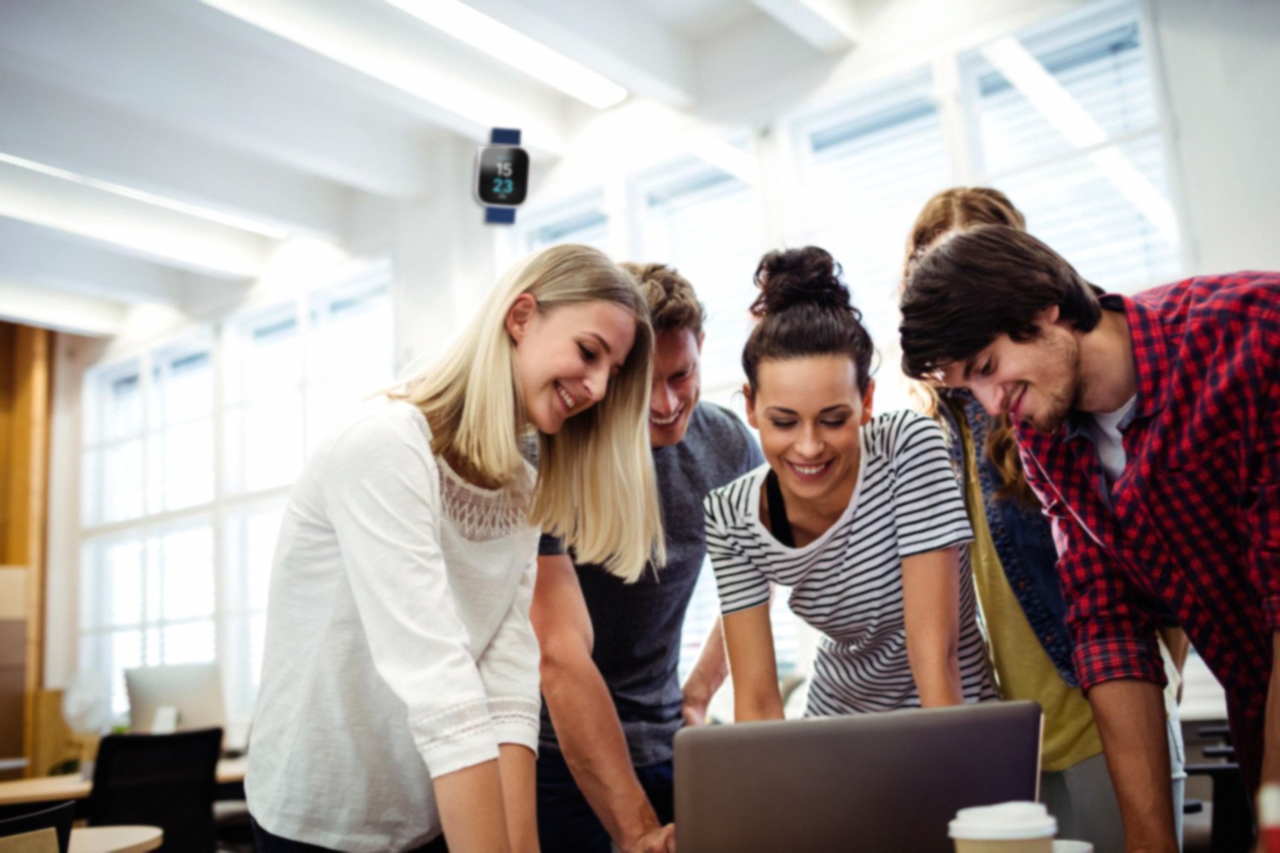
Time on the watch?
15:23
